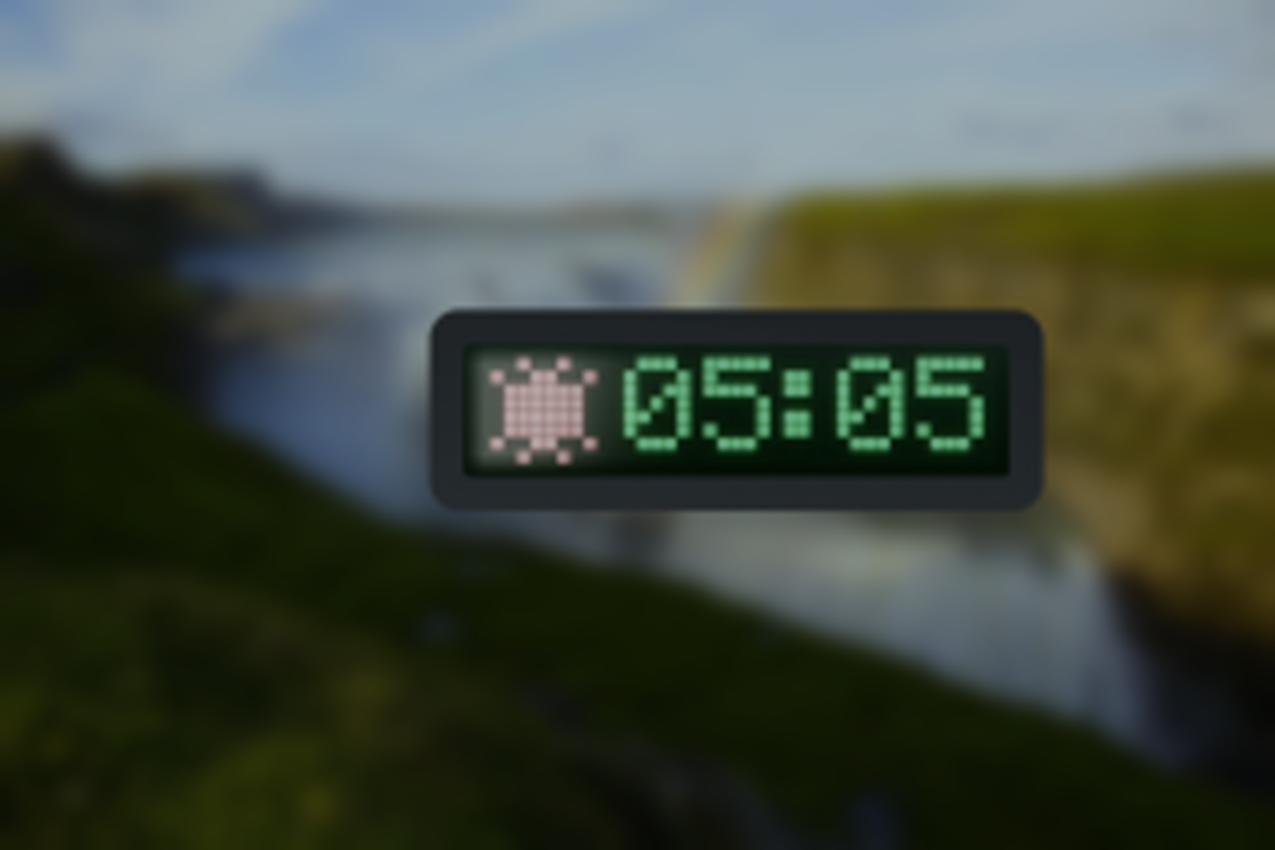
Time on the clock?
5:05
